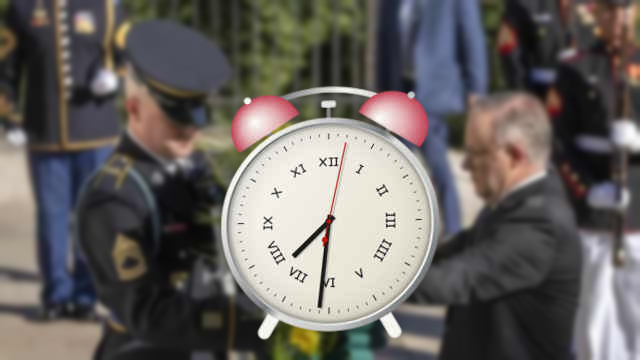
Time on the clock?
7:31:02
